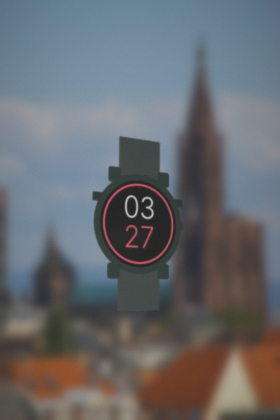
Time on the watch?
3:27
